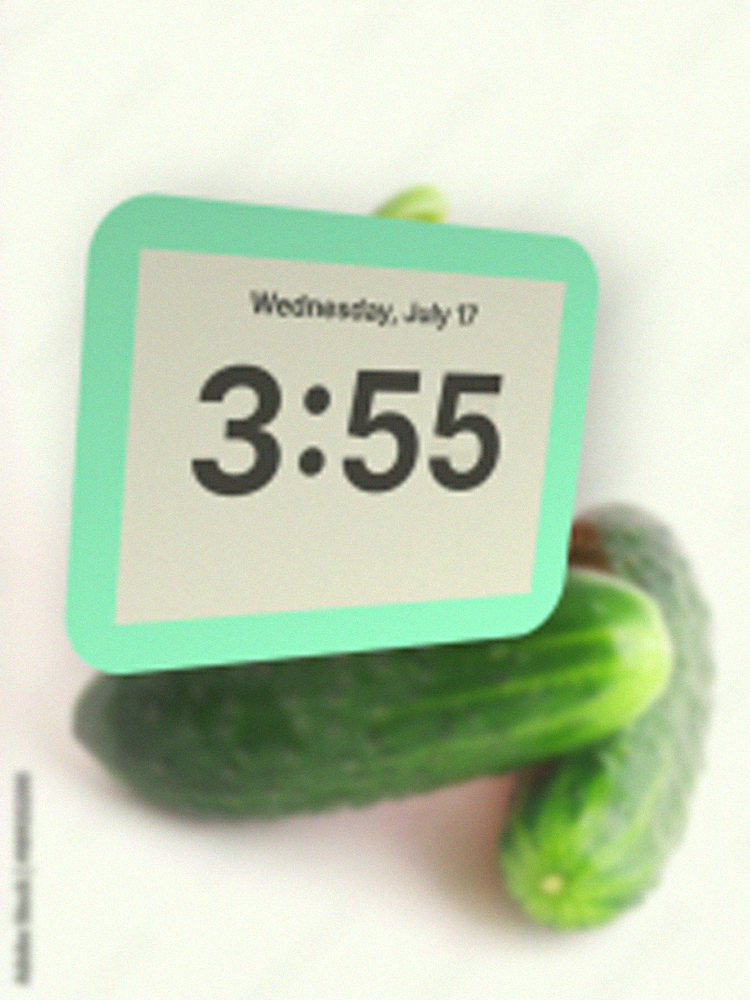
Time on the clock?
3:55
